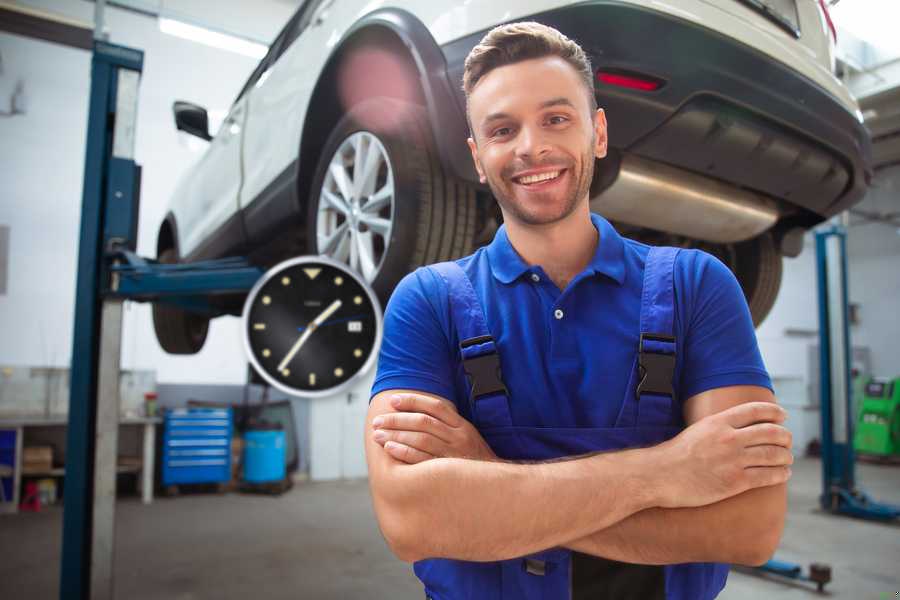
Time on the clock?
1:36:13
